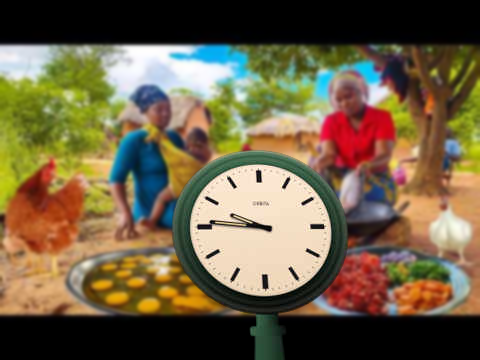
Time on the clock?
9:46
